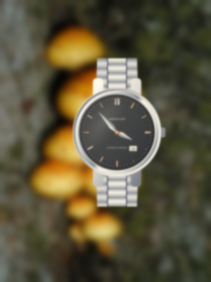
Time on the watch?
3:53
